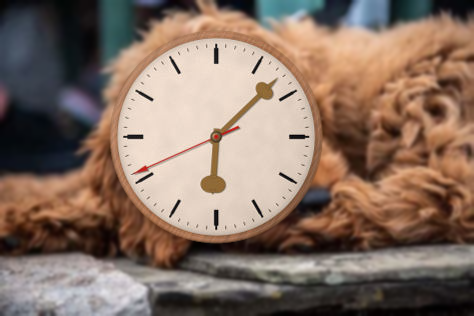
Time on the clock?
6:07:41
